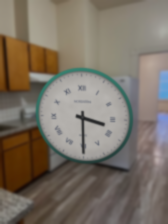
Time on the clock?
3:30
